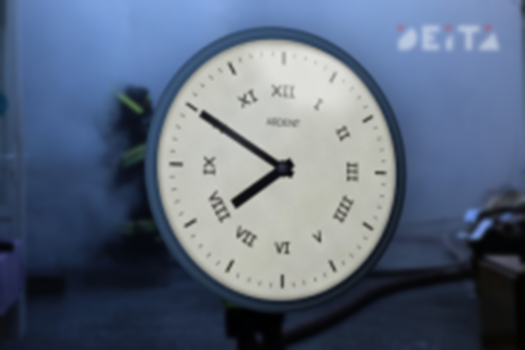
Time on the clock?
7:50
